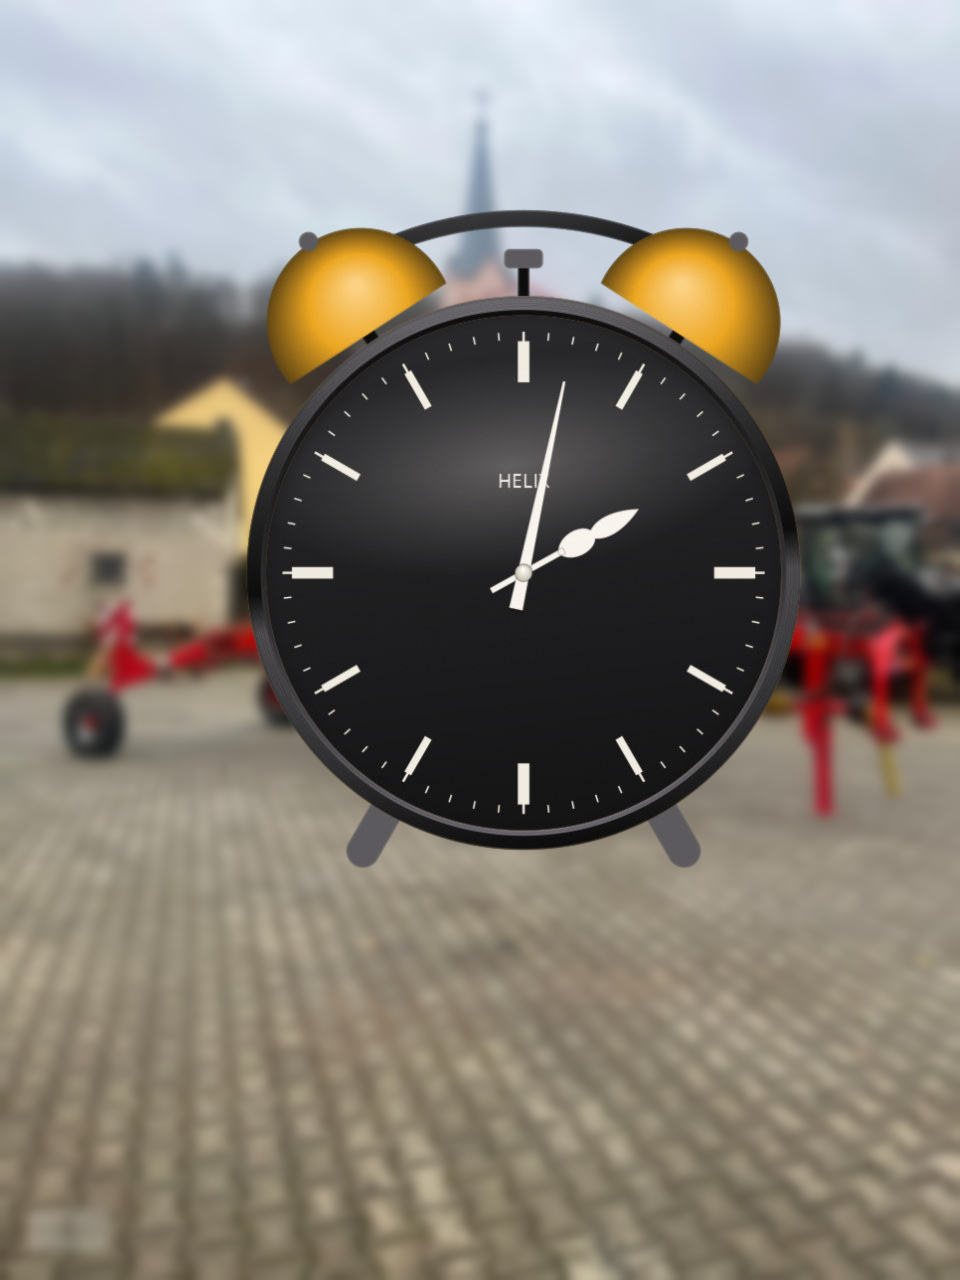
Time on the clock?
2:02
